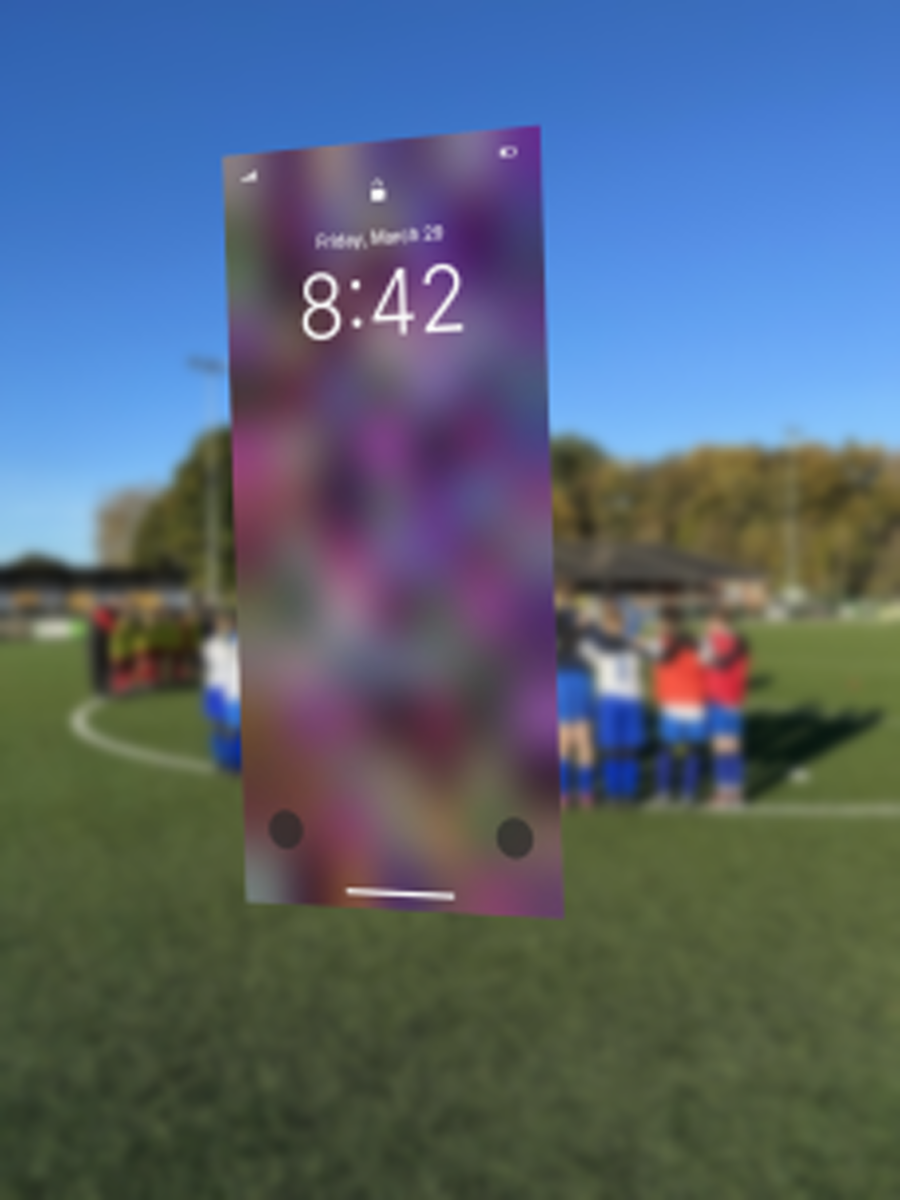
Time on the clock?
8:42
